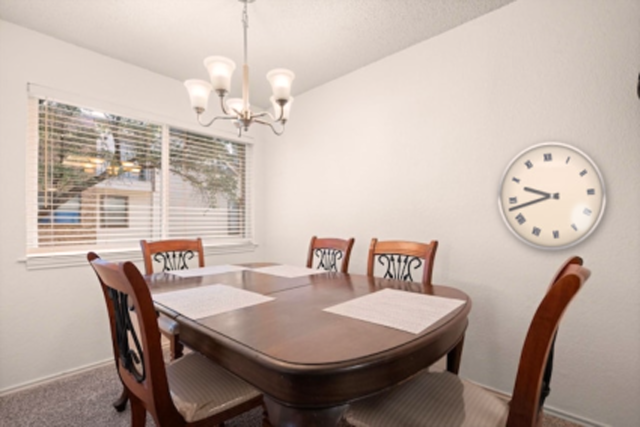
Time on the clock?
9:43
